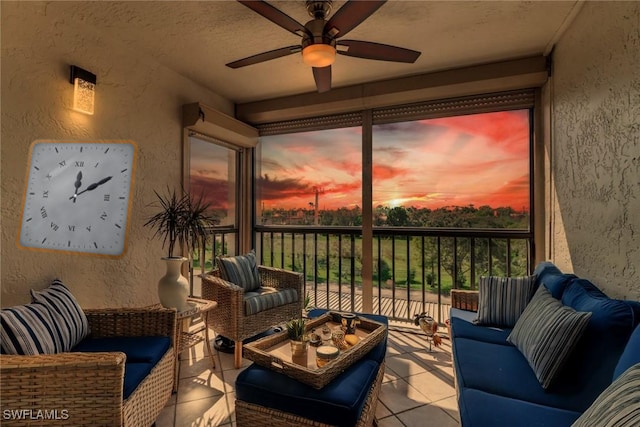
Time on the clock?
12:10
